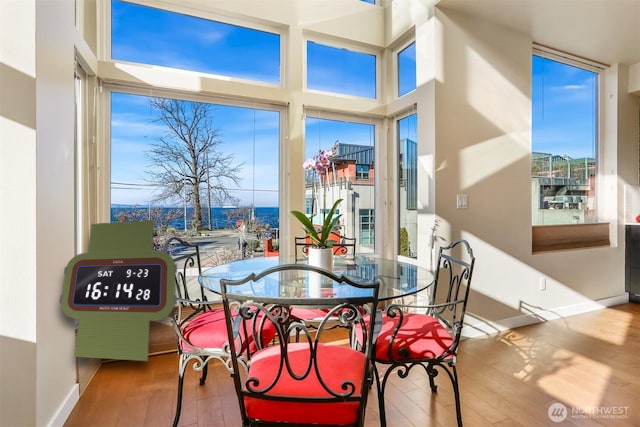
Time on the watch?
16:14:28
